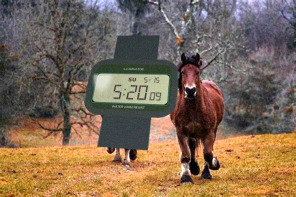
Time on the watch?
5:20:09
